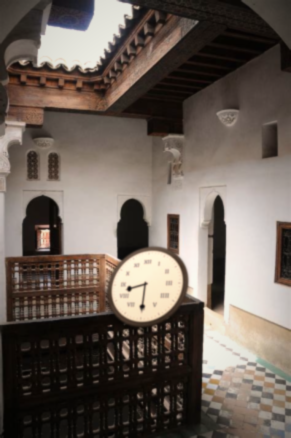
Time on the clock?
8:30
